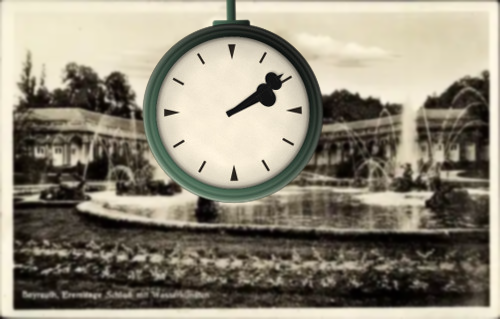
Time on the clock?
2:09
